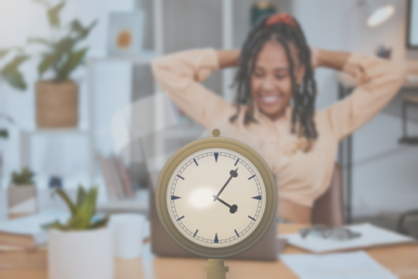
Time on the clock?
4:06
